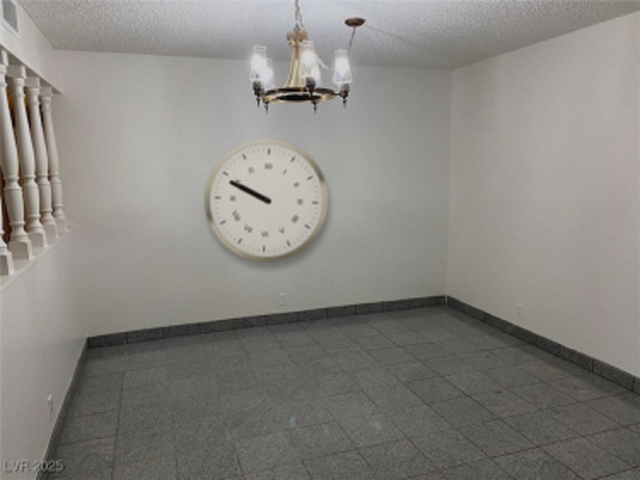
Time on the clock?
9:49
